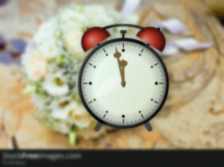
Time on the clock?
11:58
